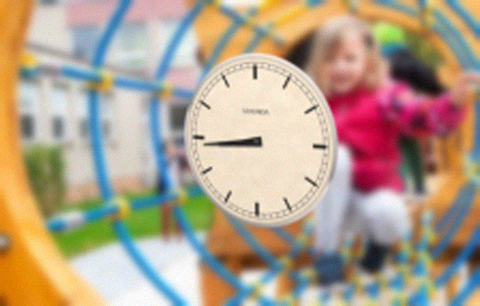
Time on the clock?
8:44
